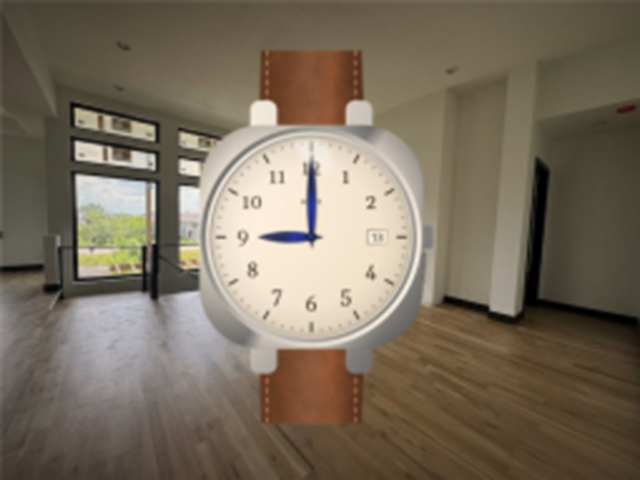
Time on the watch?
9:00
